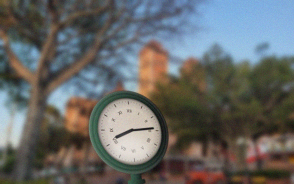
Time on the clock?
8:14
